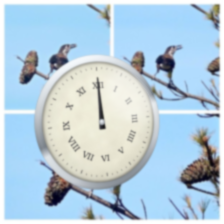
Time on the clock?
12:00
